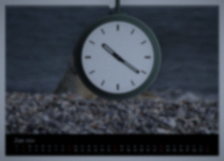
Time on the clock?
10:21
